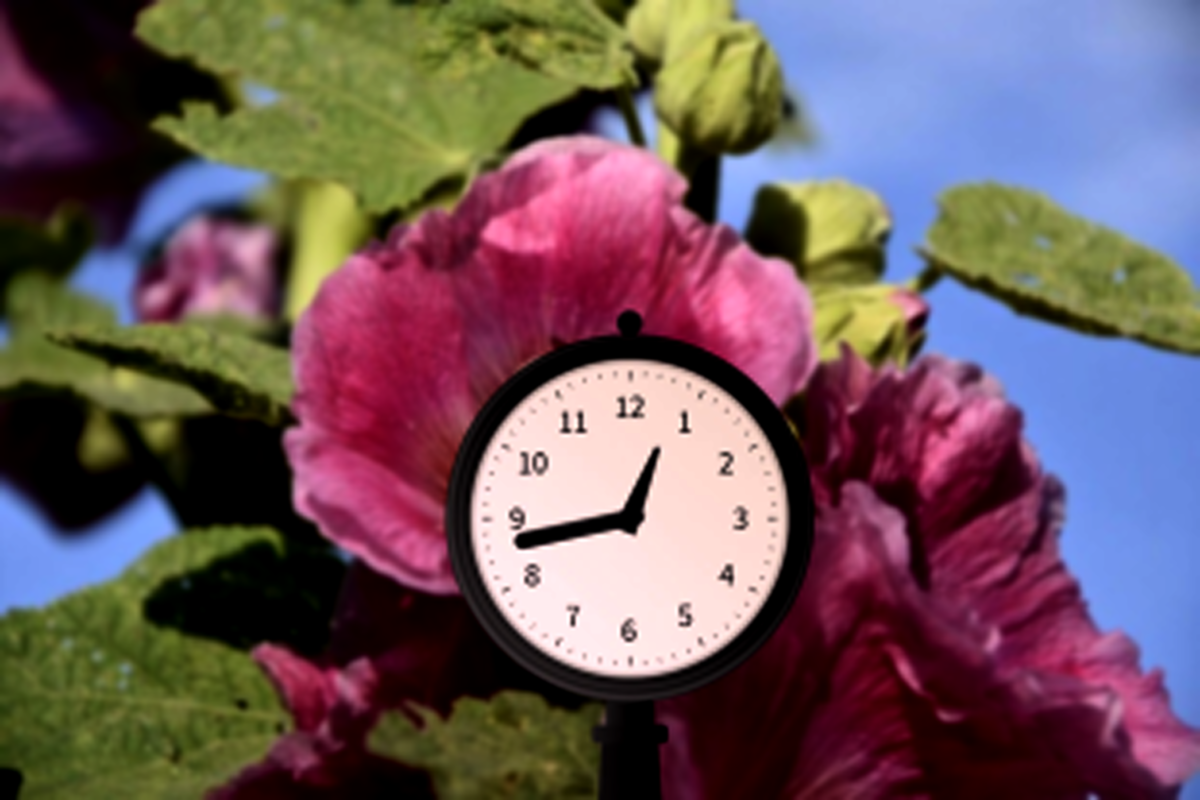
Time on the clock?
12:43
